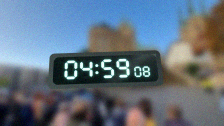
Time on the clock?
4:59:08
